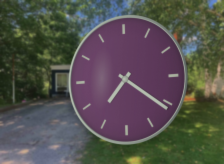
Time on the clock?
7:21
